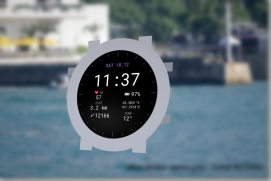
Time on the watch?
11:37
